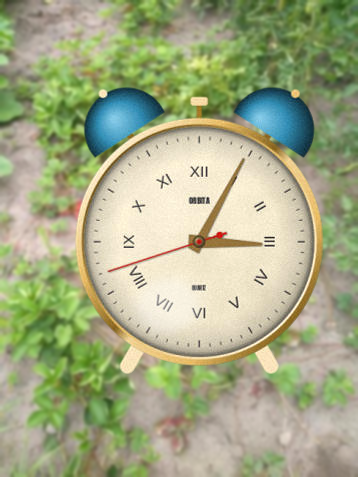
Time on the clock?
3:04:42
